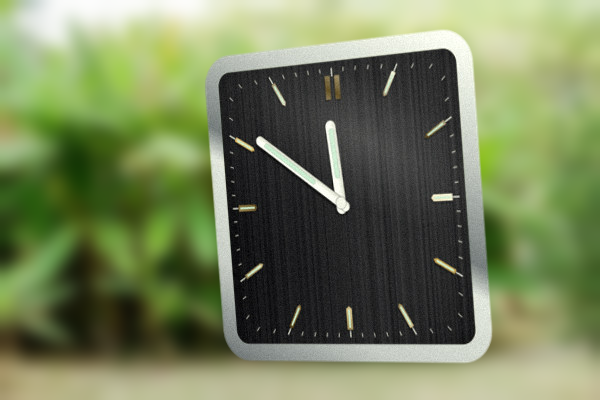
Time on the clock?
11:51
